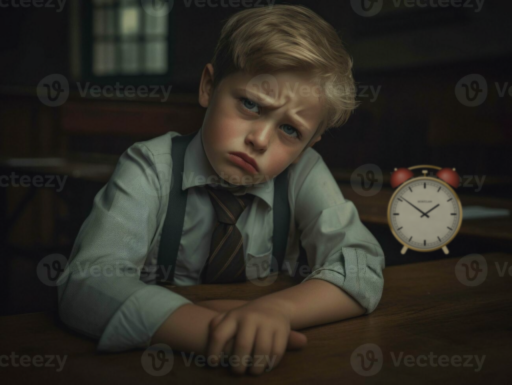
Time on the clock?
1:51
